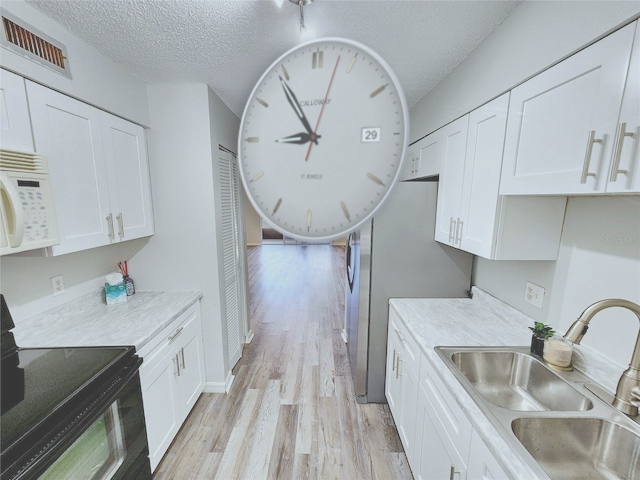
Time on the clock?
8:54:03
